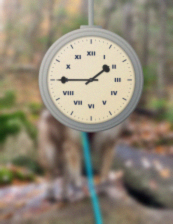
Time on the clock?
1:45
